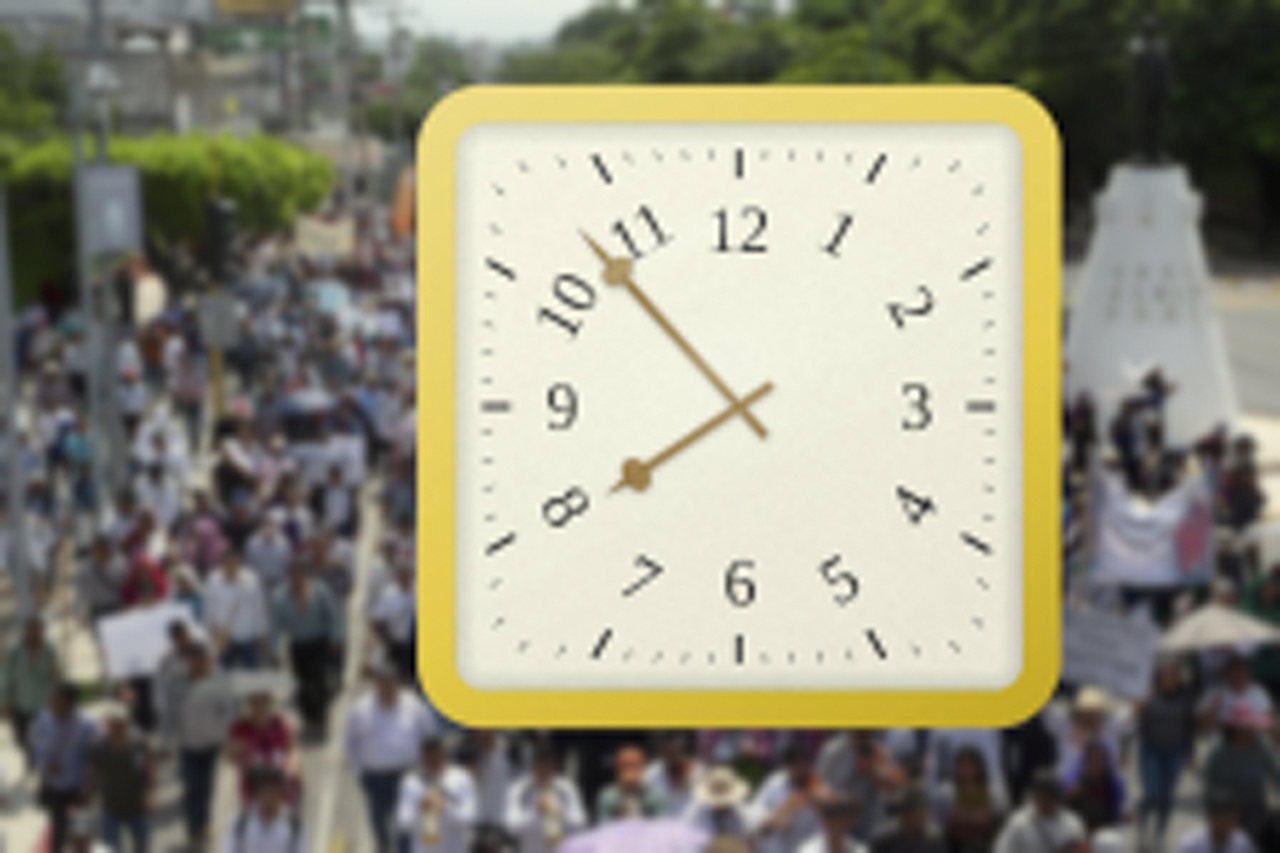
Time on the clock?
7:53
